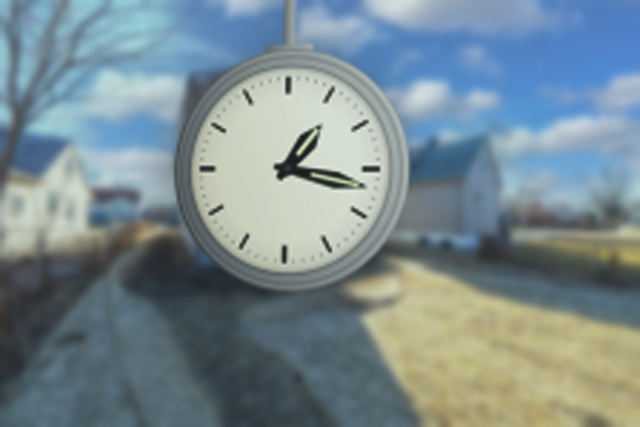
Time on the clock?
1:17
